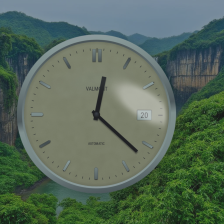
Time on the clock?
12:22
